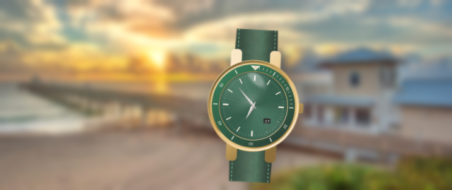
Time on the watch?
6:53
